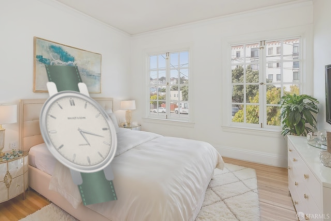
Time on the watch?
5:18
